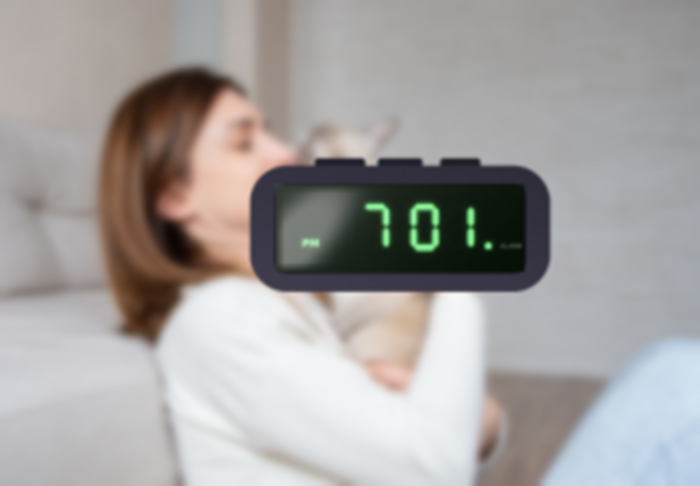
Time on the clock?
7:01
